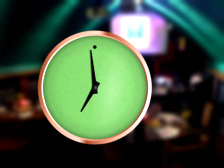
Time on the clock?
6:59
